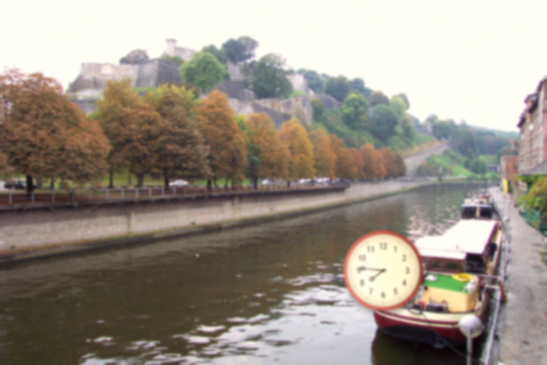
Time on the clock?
7:46
